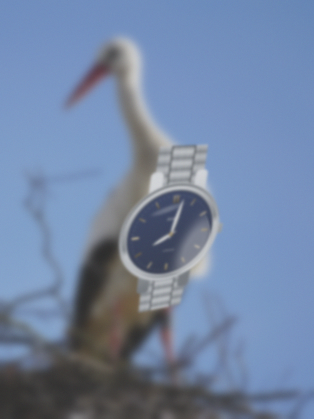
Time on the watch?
8:02
